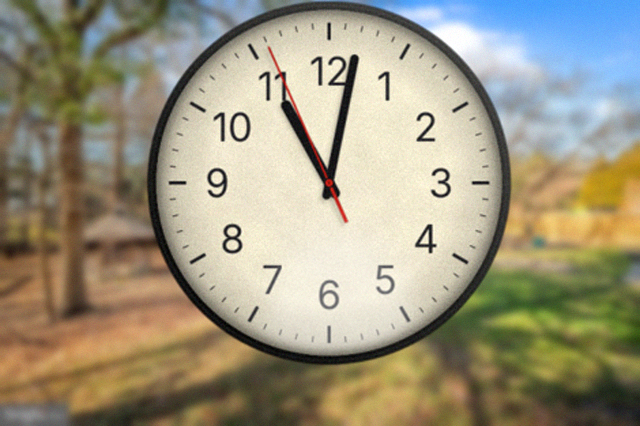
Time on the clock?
11:01:56
